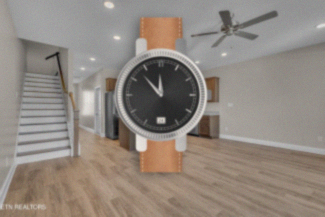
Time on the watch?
11:53
